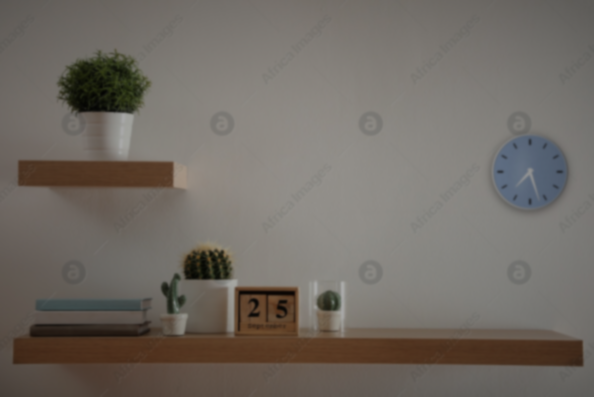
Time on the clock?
7:27
